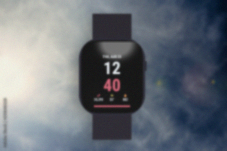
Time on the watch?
12:40
